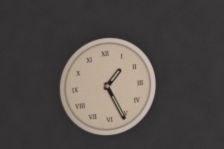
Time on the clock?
1:26
